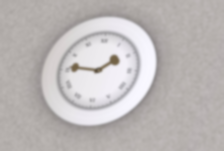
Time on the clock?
1:46
